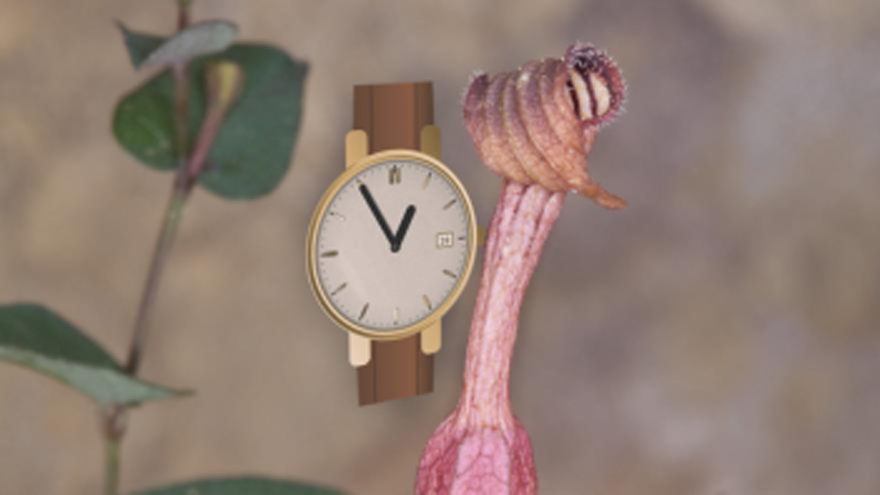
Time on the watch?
12:55
